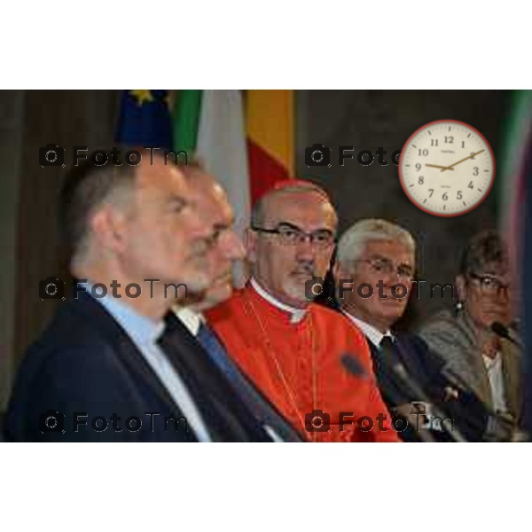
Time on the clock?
9:10
